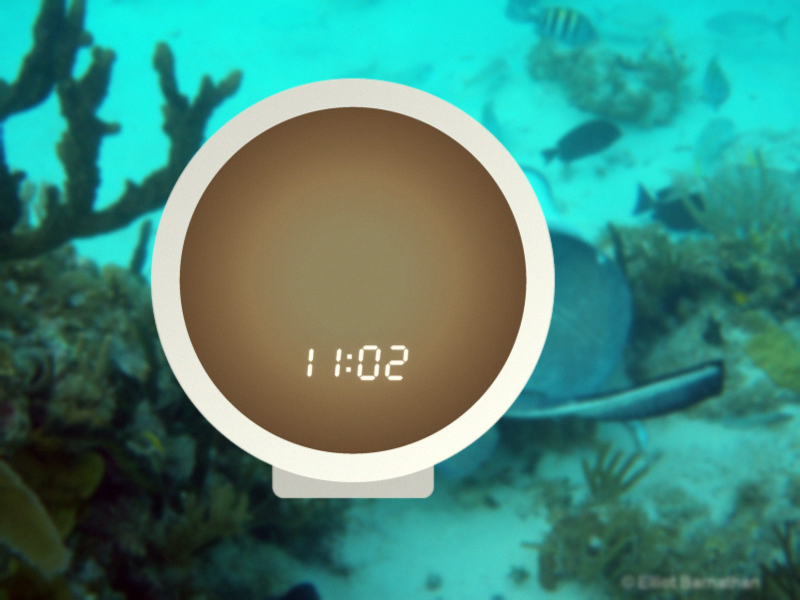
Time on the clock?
11:02
